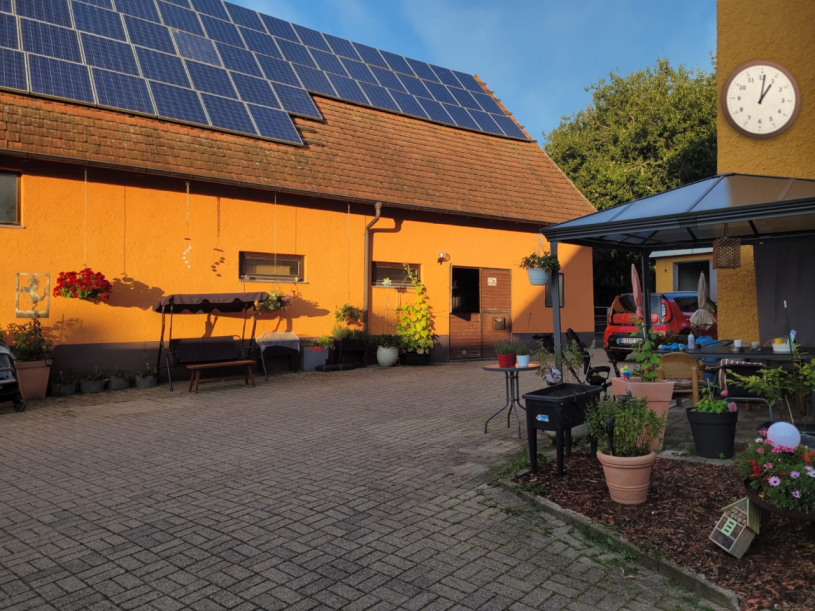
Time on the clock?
1:01
